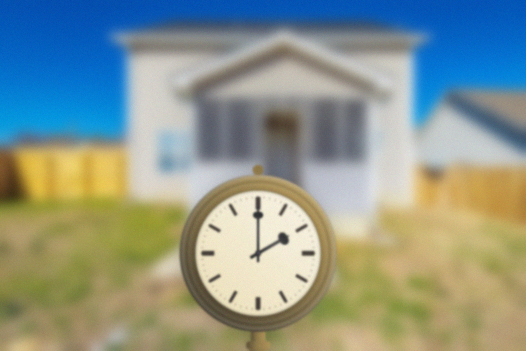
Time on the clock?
2:00
